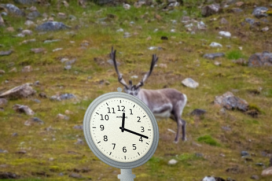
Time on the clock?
12:18
